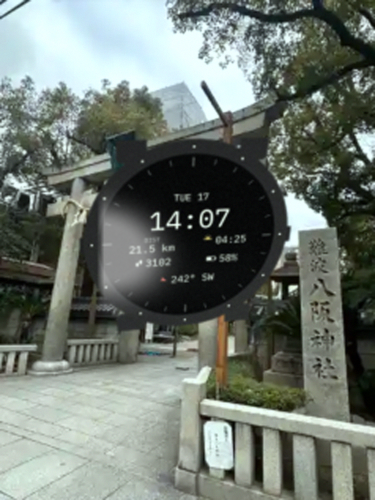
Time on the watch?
14:07
